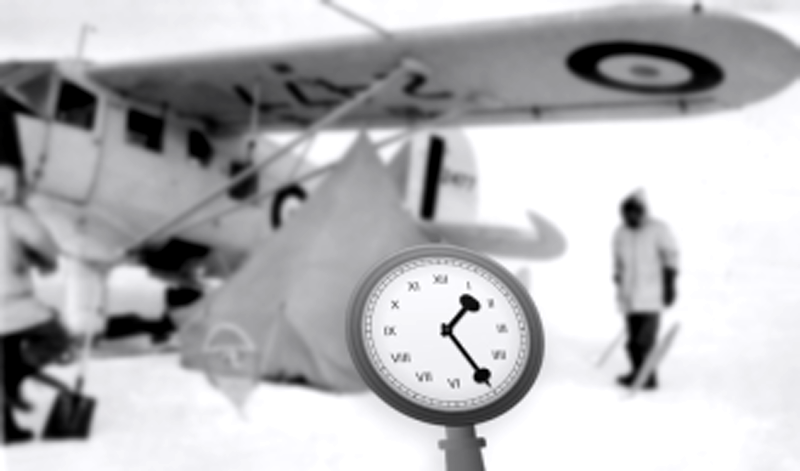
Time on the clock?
1:25
